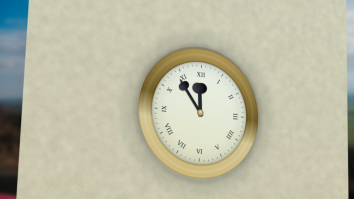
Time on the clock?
11:54
